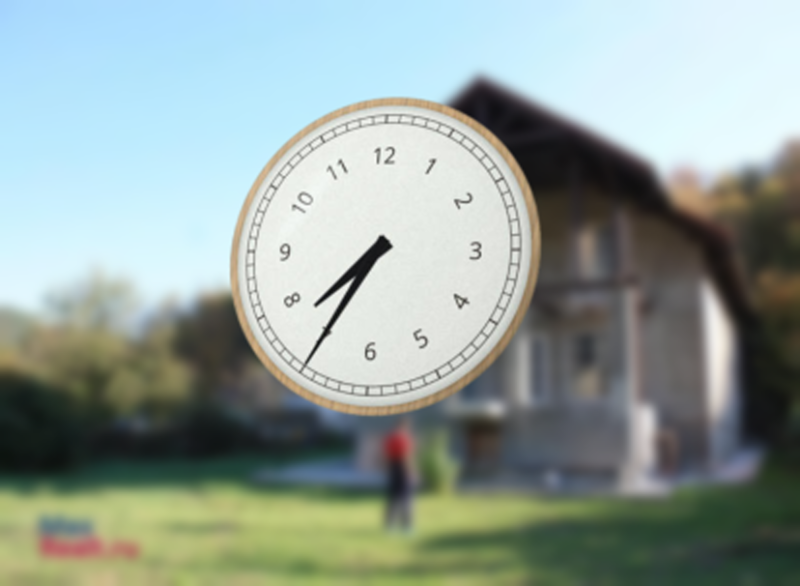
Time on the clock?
7:35
